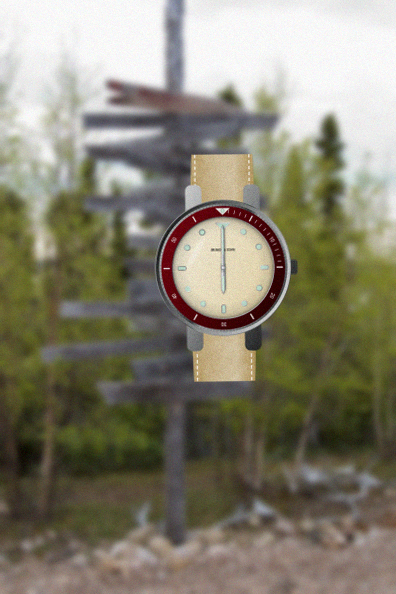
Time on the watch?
6:00
